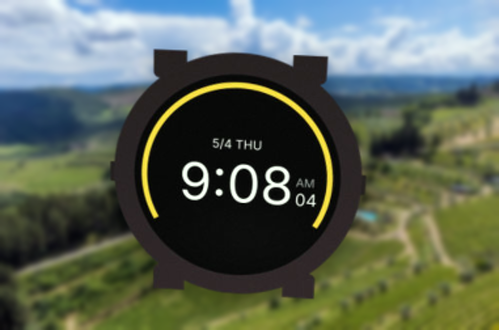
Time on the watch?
9:08:04
